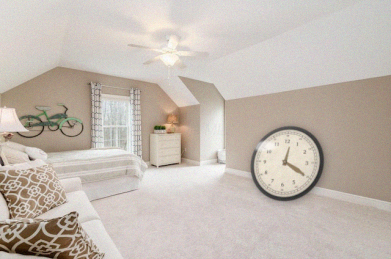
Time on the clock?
12:20
